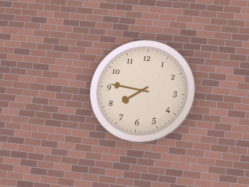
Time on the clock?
7:46
